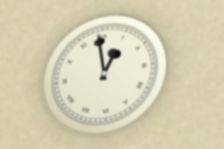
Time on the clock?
12:59
